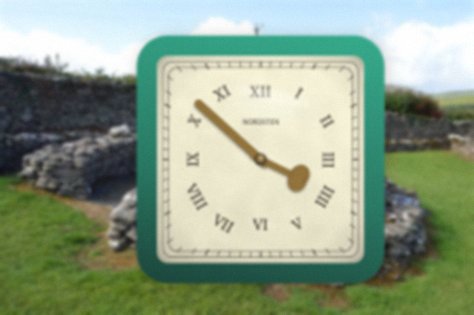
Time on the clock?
3:52
